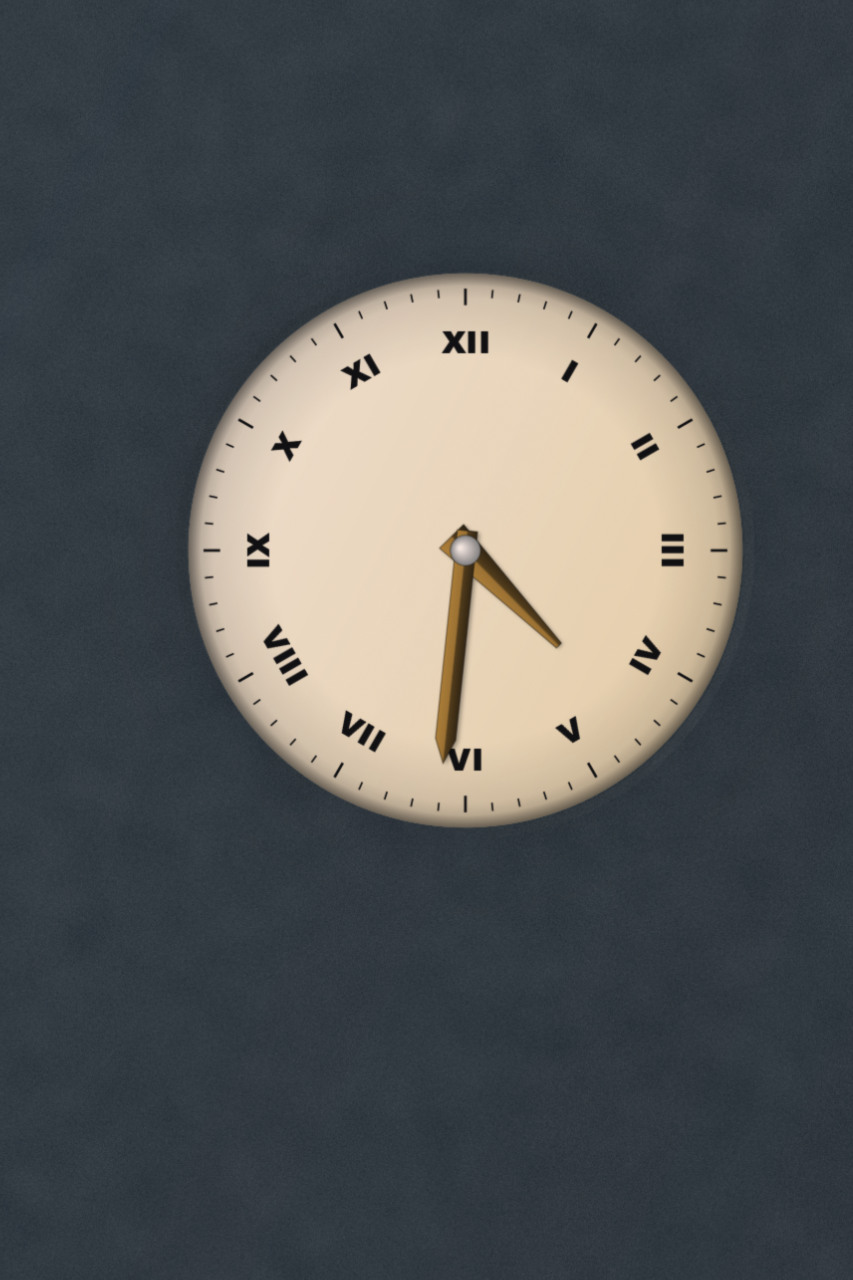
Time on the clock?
4:31
